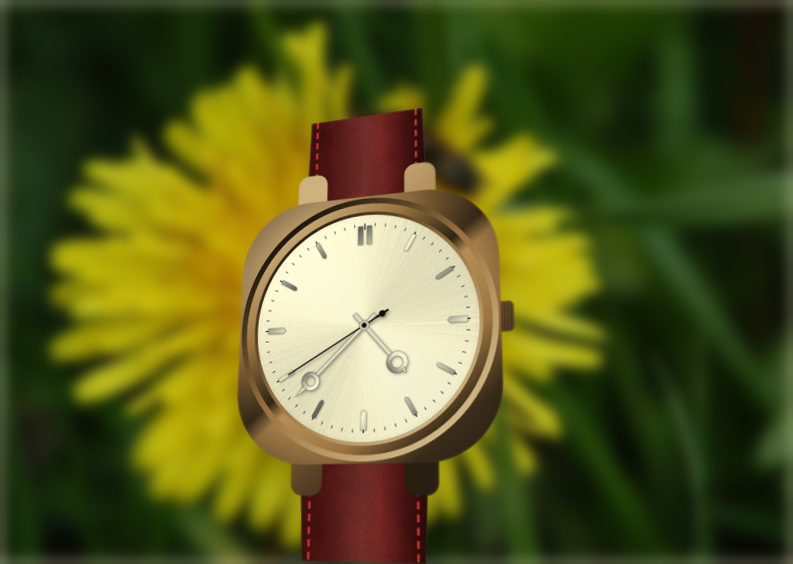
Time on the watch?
4:37:40
